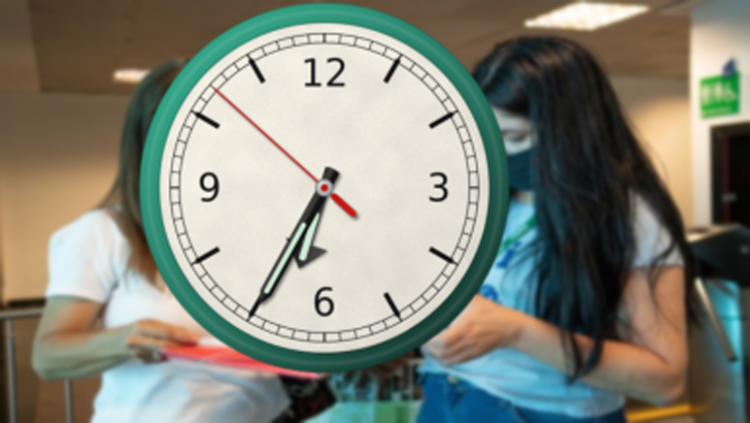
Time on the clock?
6:34:52
